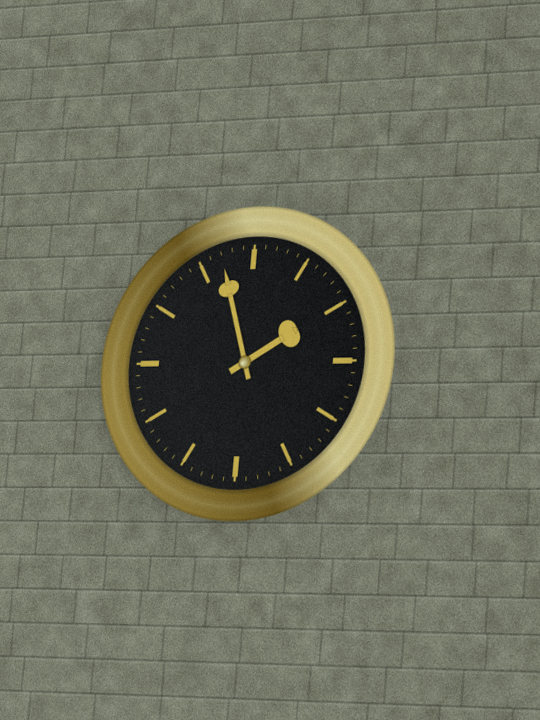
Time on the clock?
1:57
